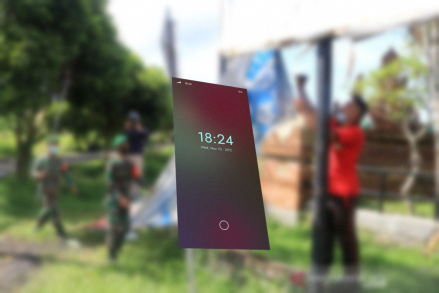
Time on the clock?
18:24
